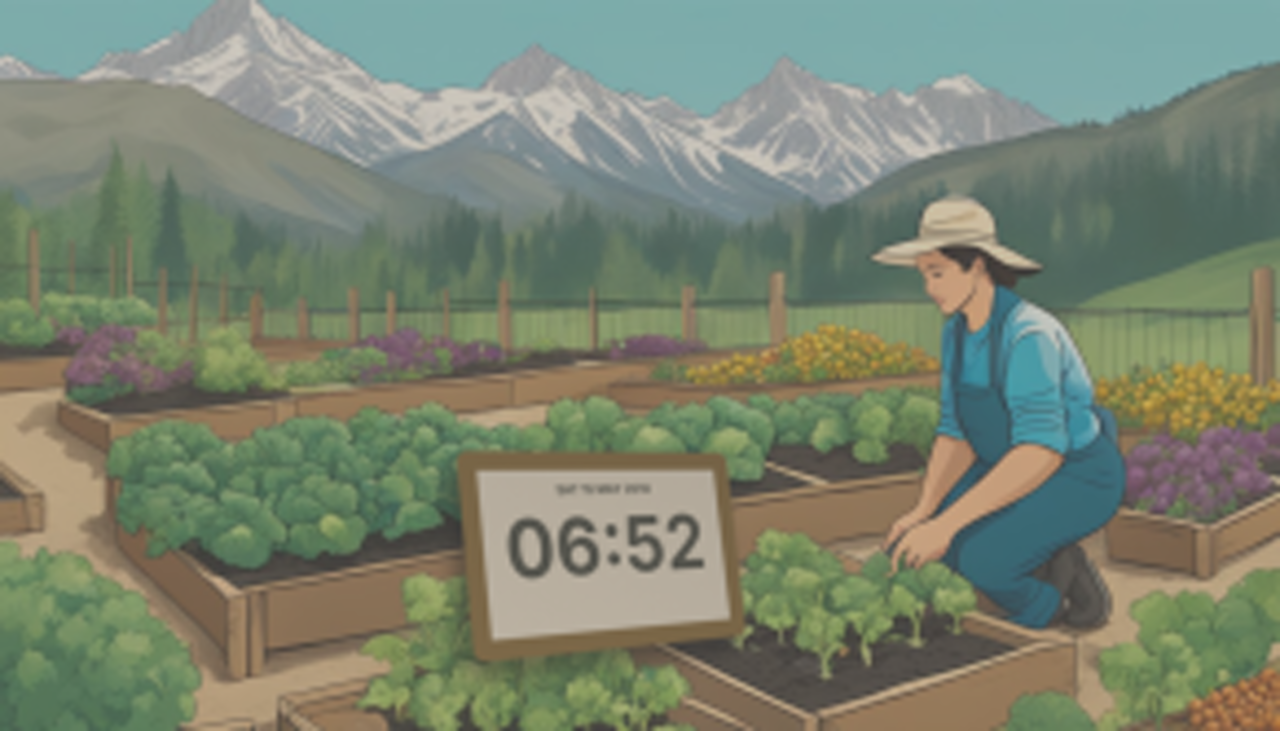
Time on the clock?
6:52
